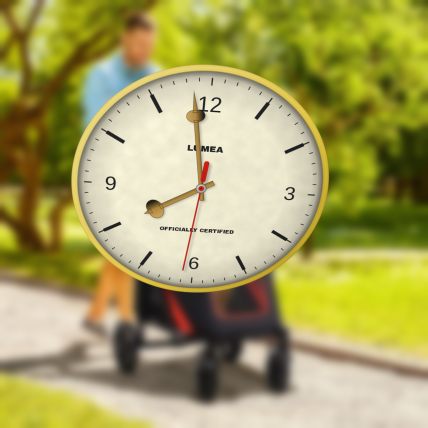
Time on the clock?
7:58:31
